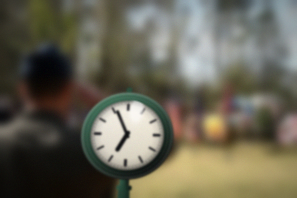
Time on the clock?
6:56
